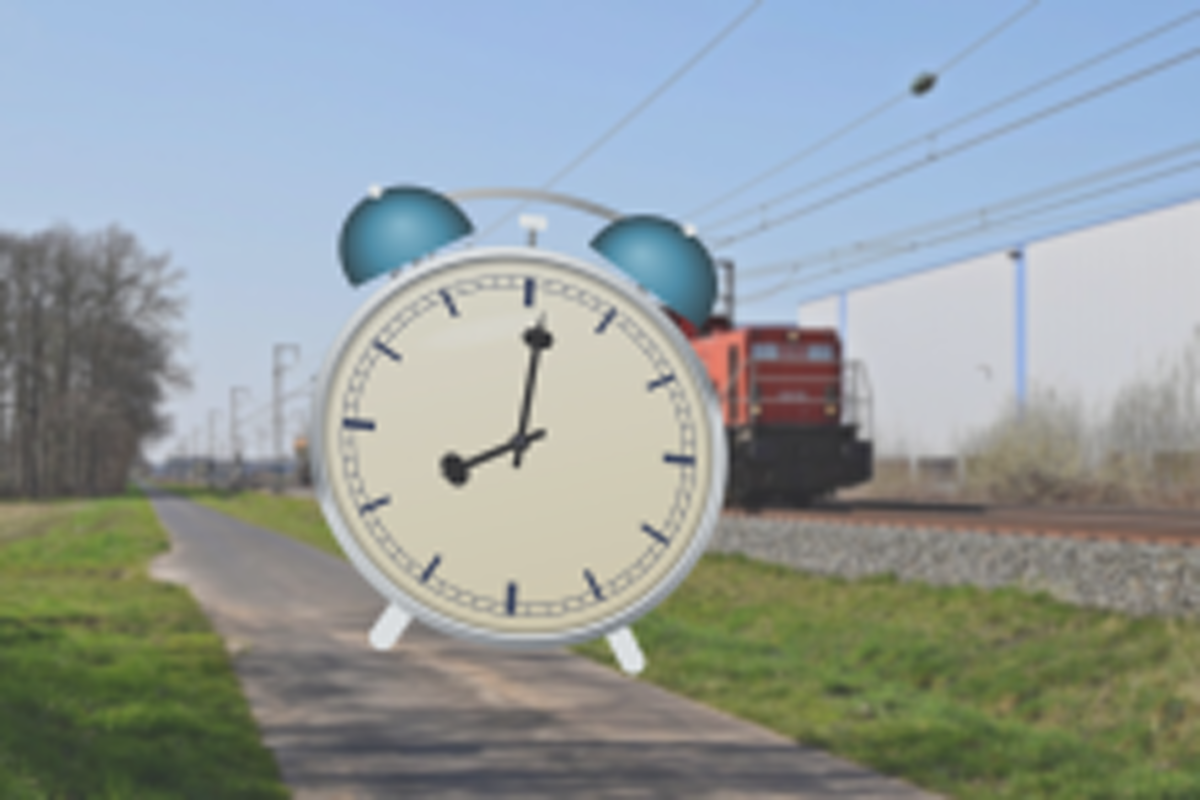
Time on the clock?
8:01
